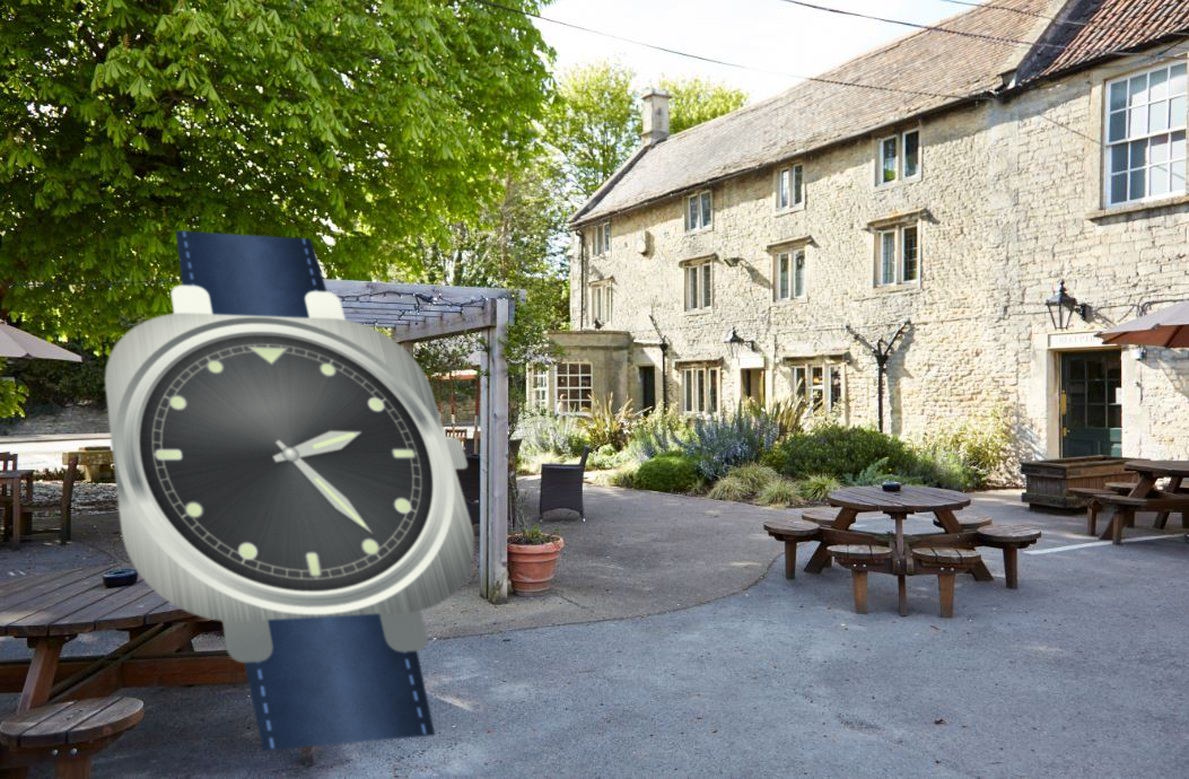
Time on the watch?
2:24
